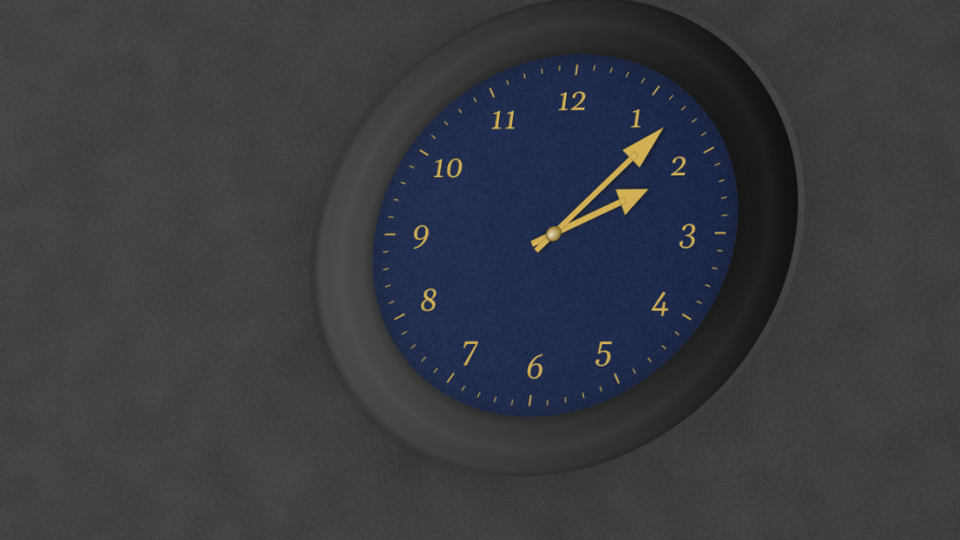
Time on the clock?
2:07
